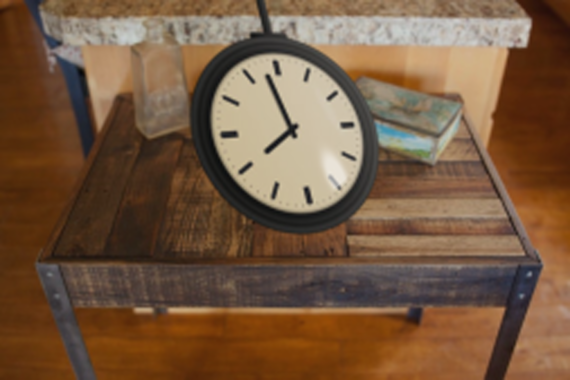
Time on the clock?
7:58
